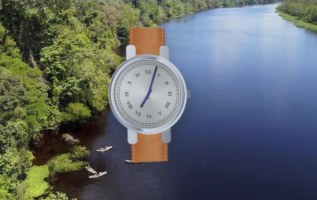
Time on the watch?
7:03
